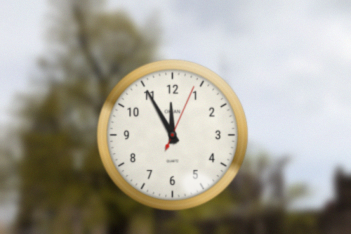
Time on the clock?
11:55:04
